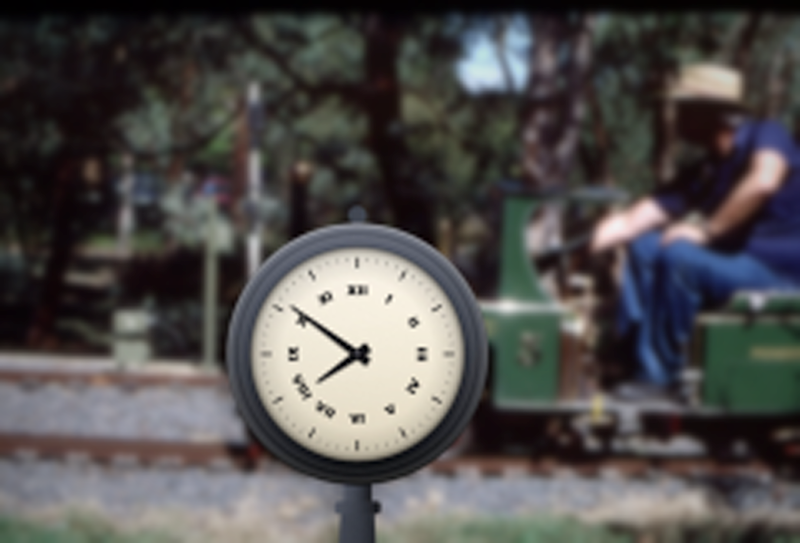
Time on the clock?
7:51
